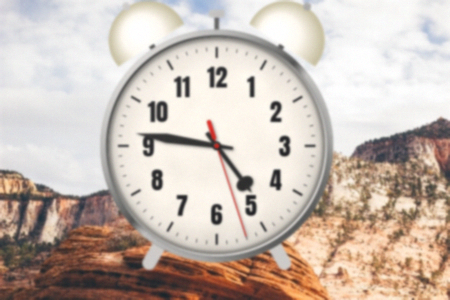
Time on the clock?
4:46:27
